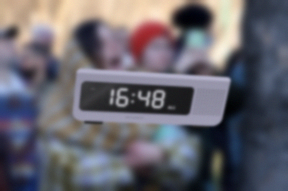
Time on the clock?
16:48
